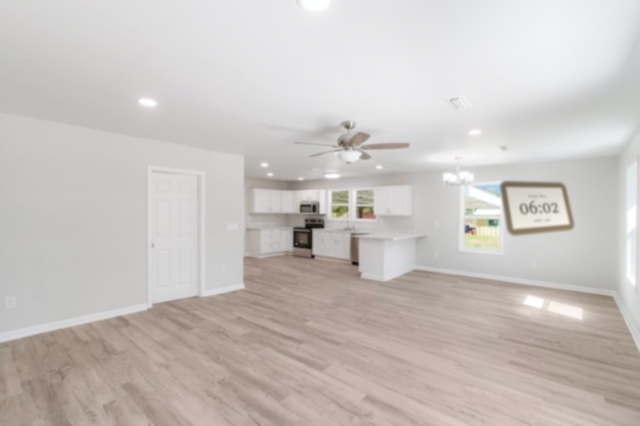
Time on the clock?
6:02
